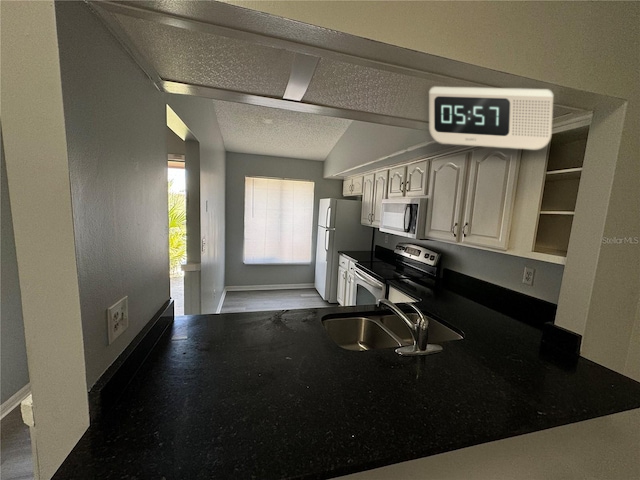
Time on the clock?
5:57
